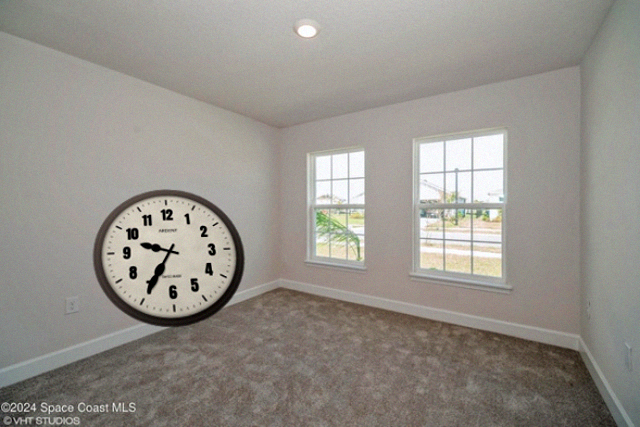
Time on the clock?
9:35
